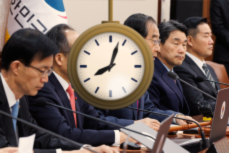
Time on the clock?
8:03
